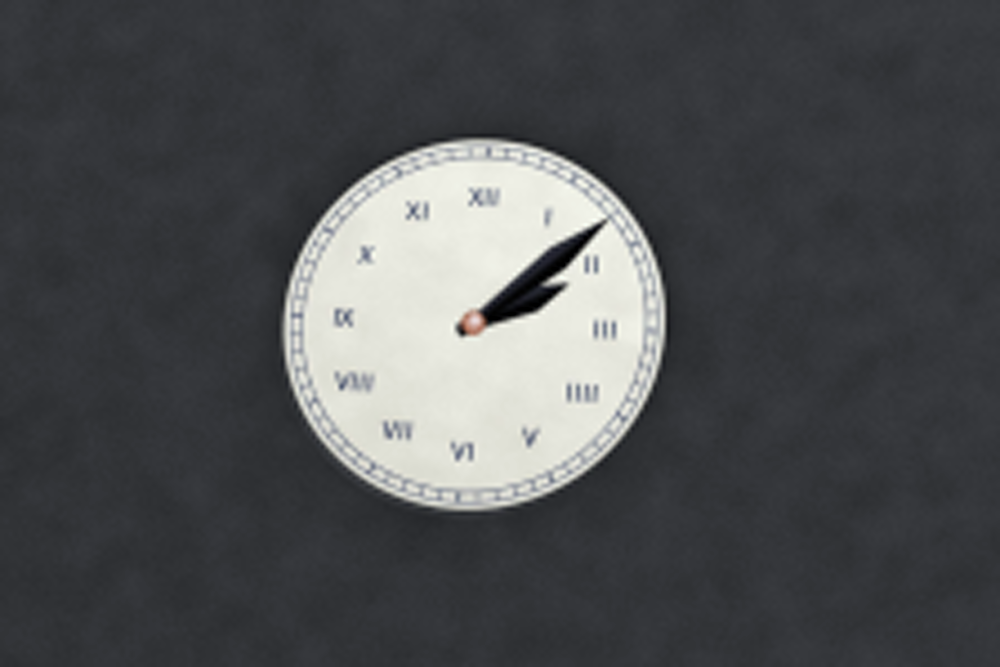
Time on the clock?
2:08
